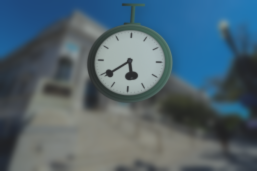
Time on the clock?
5:39
